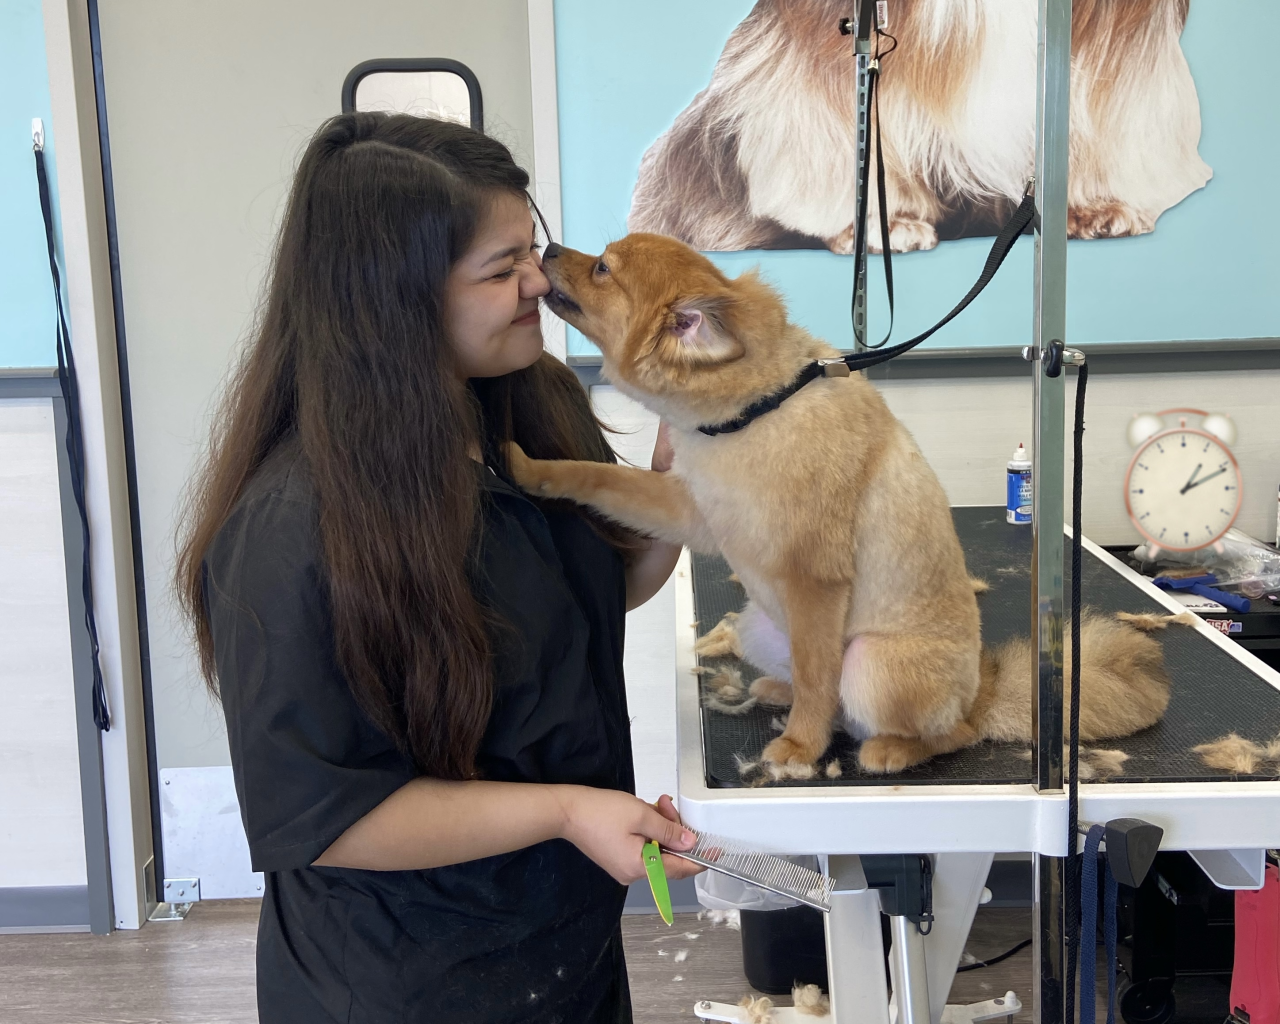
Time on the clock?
1:11
